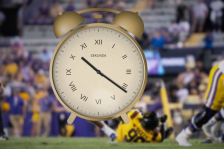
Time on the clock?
10:21
